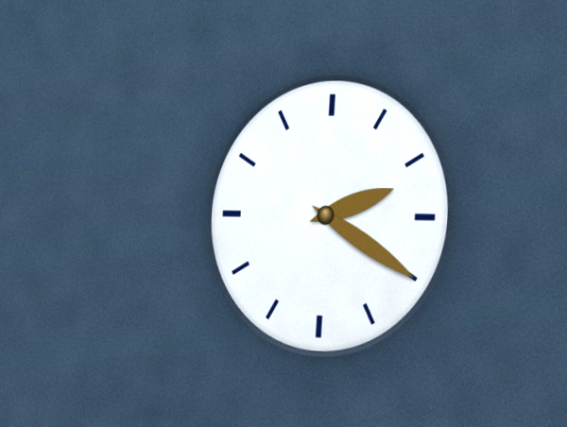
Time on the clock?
2:20
